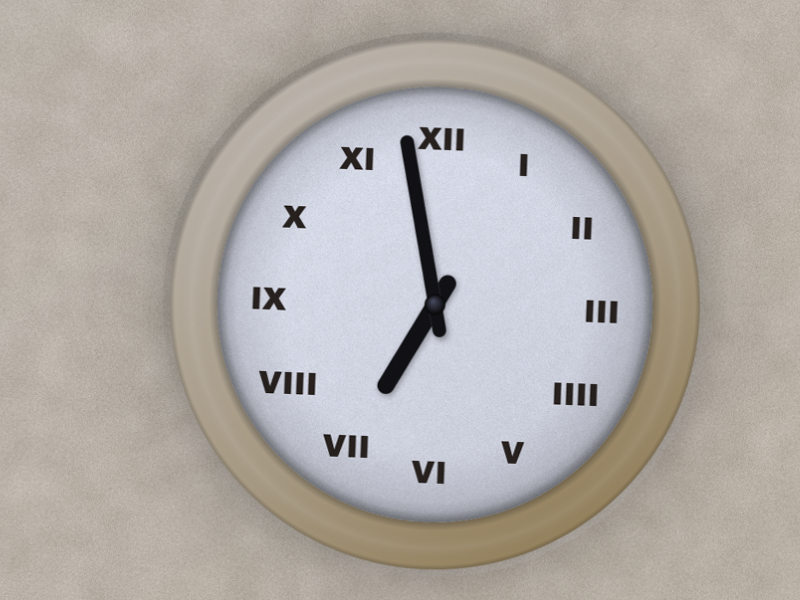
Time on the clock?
6:58
